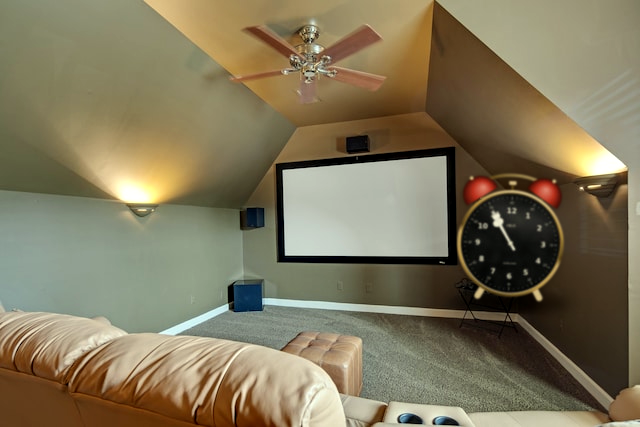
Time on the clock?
10:55
